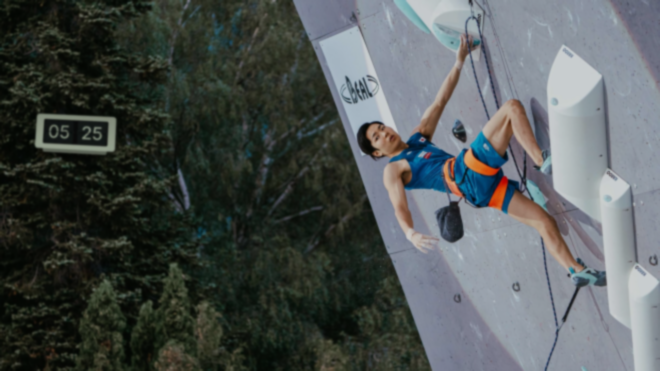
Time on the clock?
5:25
